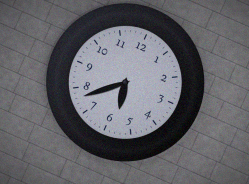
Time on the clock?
5:38
